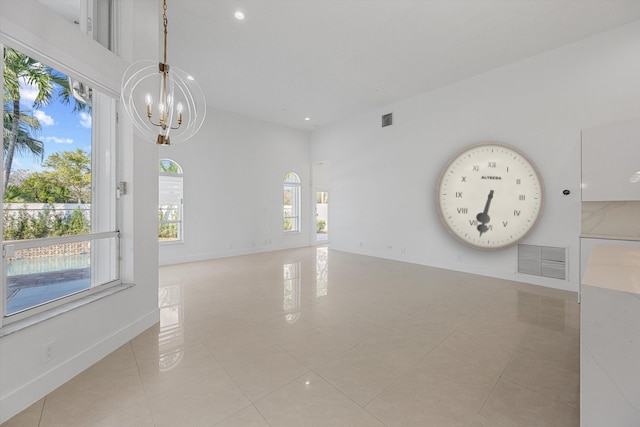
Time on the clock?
6:32
